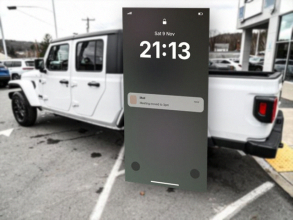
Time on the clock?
21:13
